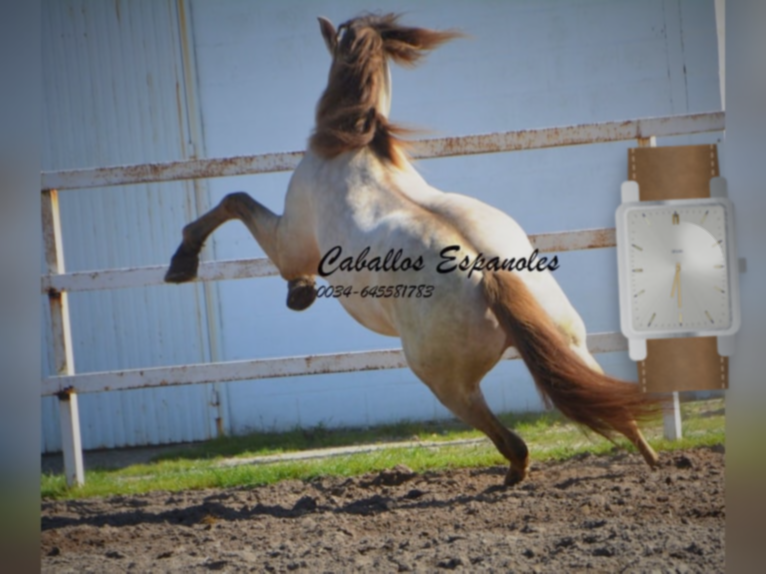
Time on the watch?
6:30
